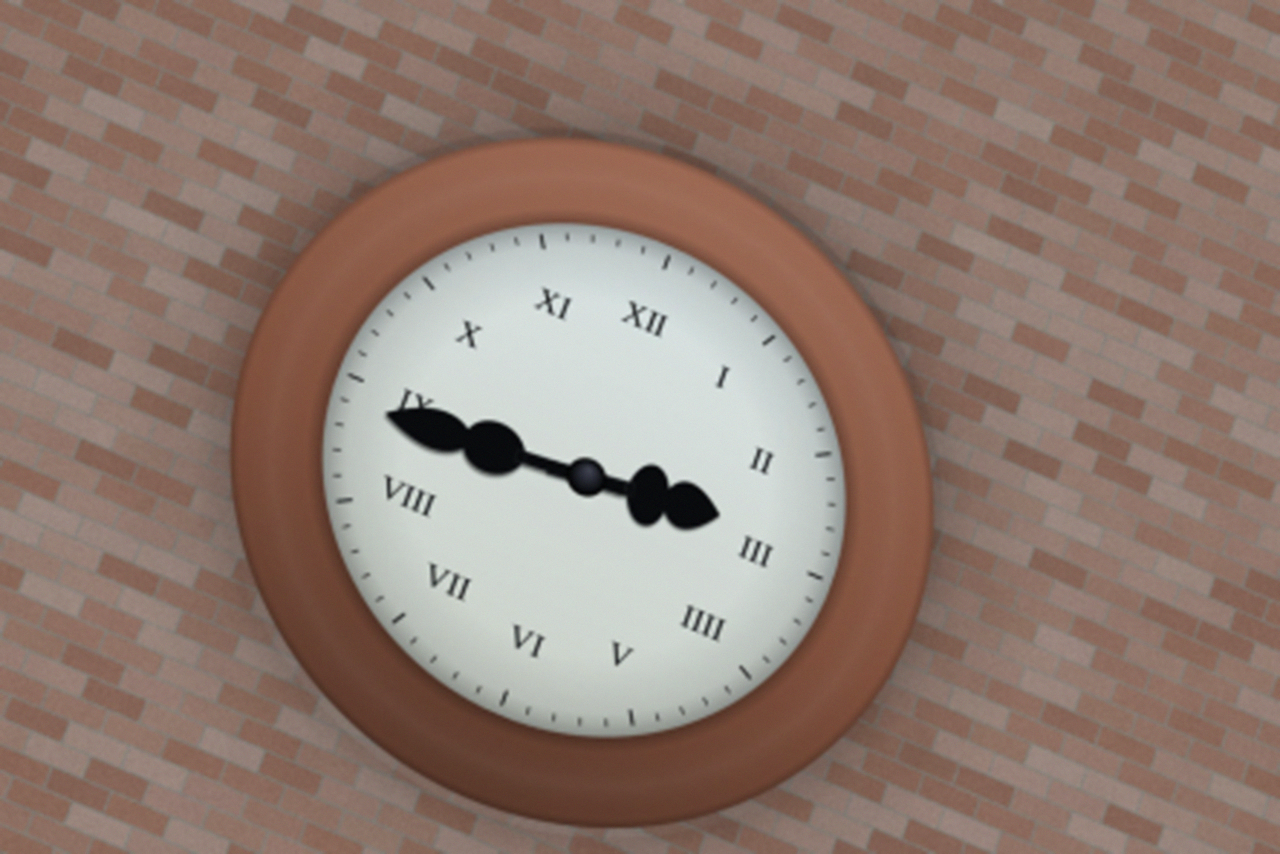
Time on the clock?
2:44
